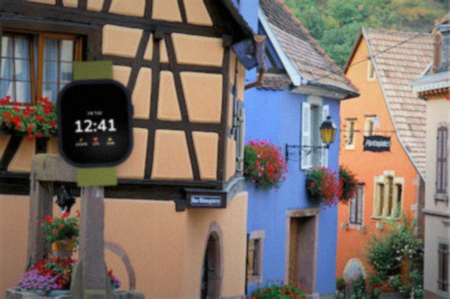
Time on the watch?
12:41
